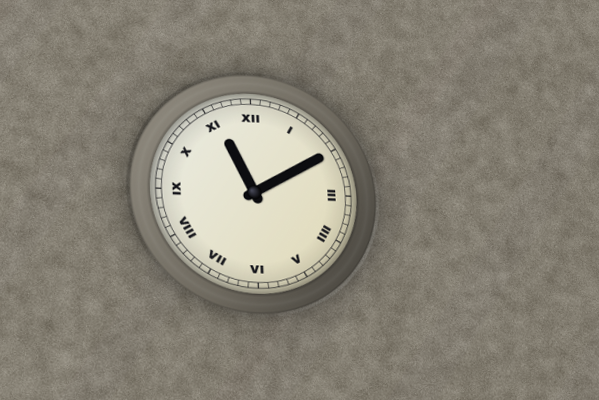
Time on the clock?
11:10
